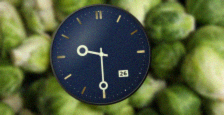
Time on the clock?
9:30
